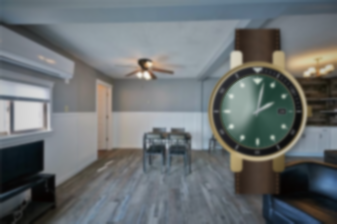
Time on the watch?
2:02
